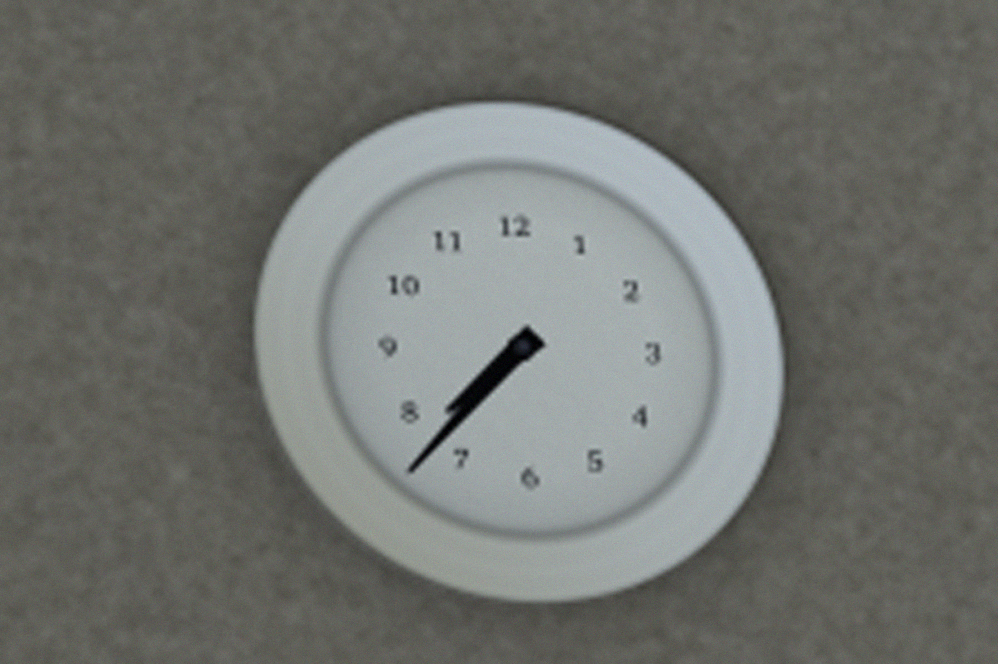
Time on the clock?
7:37
